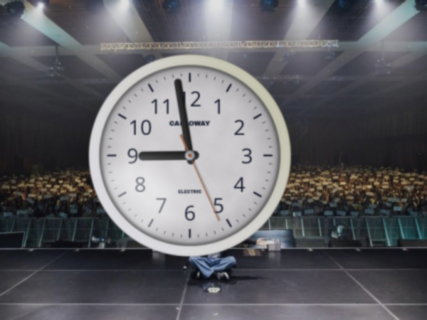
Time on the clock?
8:58:26
